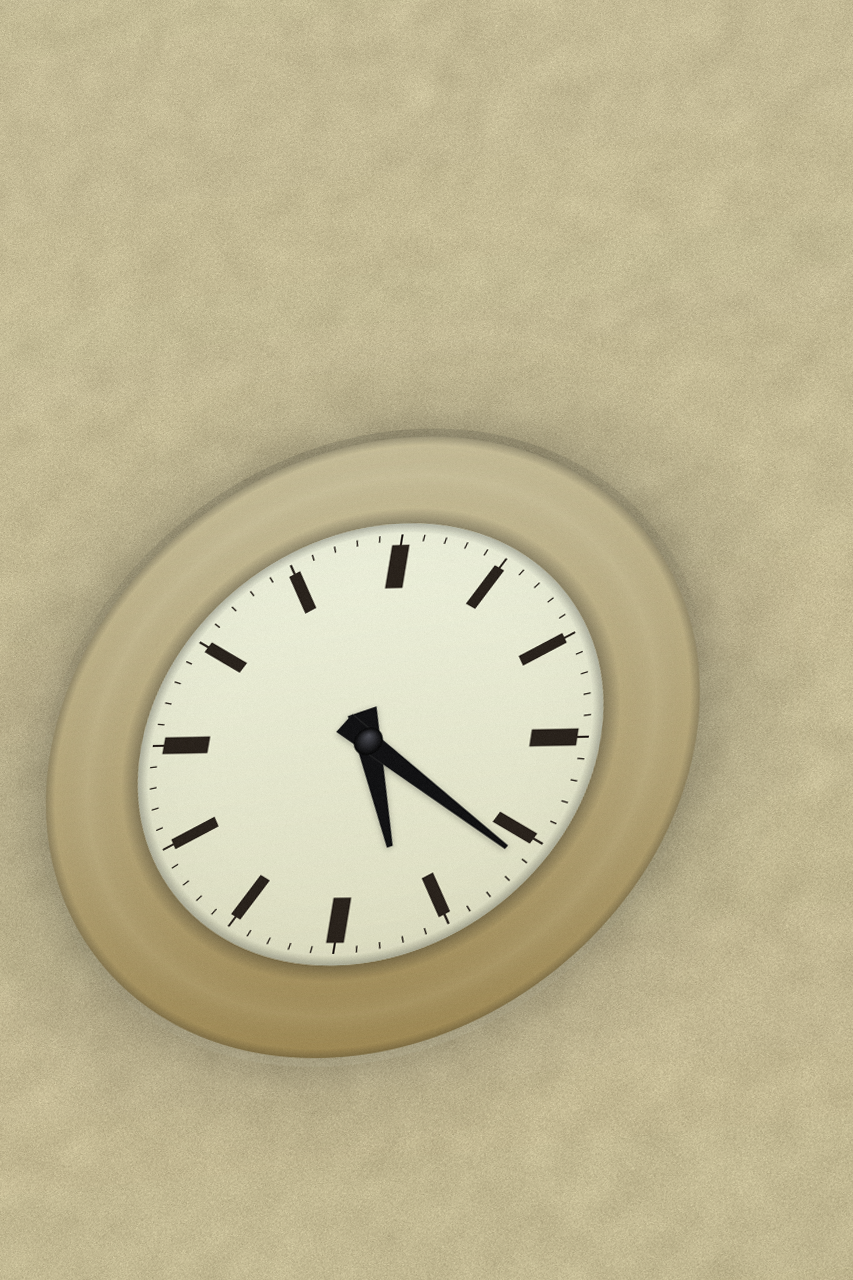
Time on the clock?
5:21
